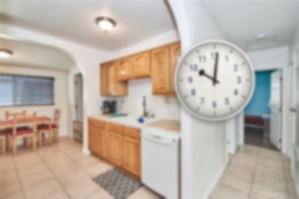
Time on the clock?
10:01
